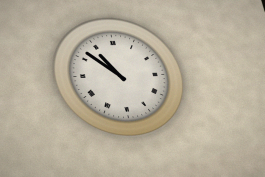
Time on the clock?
10:52
